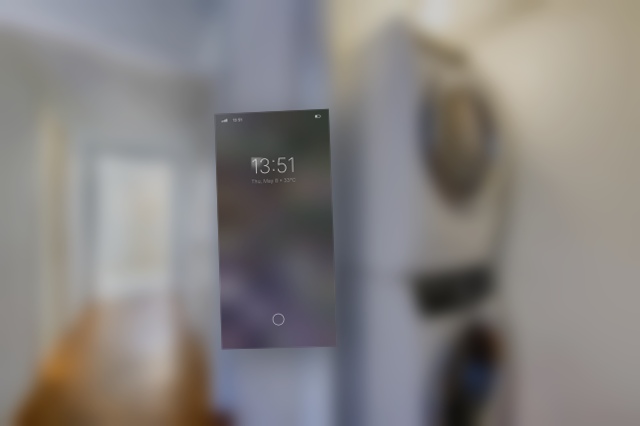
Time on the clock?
13:51
